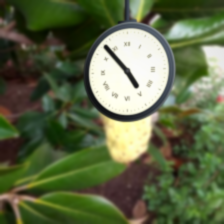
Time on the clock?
4:53
